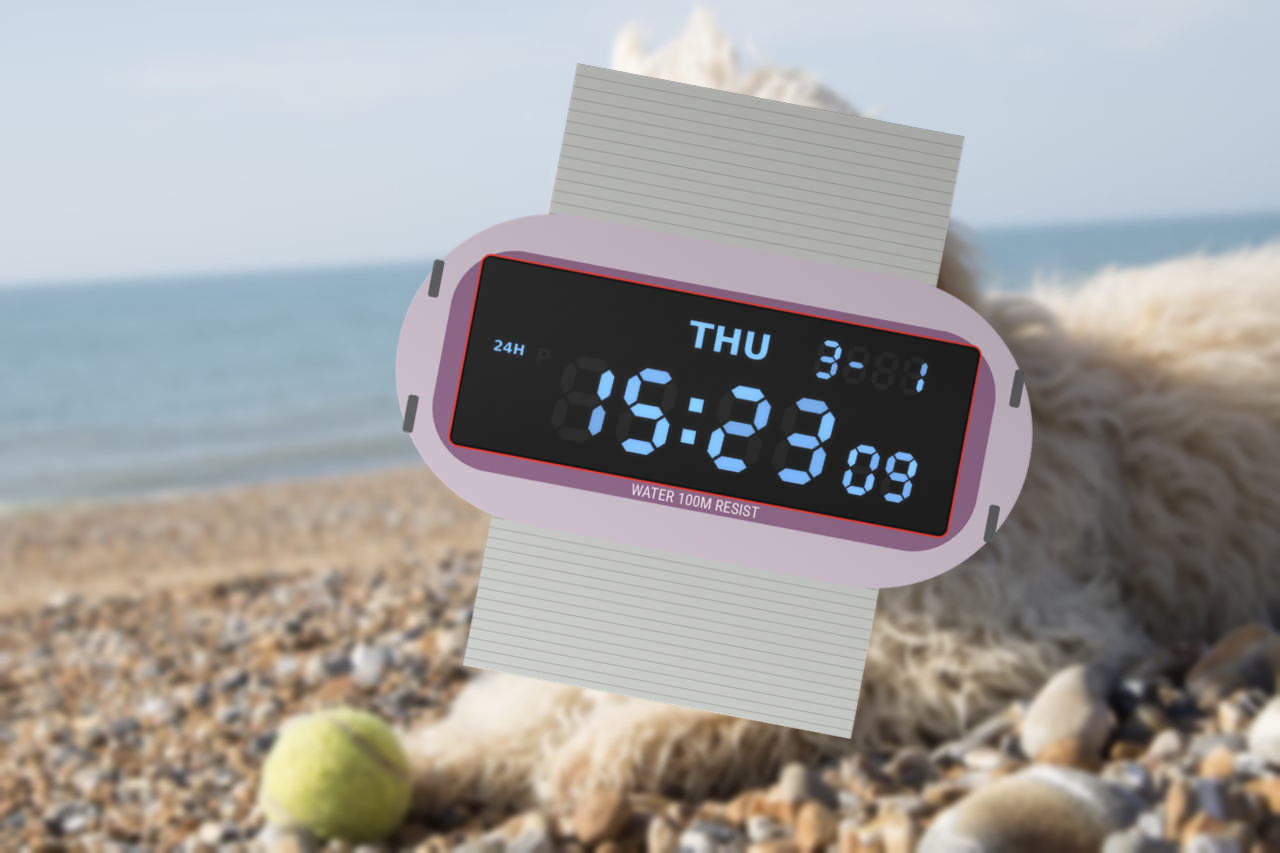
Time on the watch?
15:23:09
